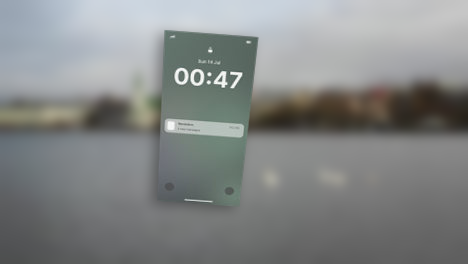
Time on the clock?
0:47
